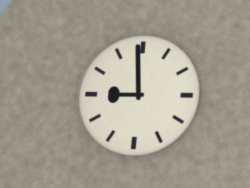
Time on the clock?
8:59
